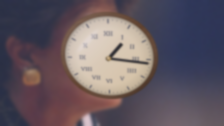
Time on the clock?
1:16
